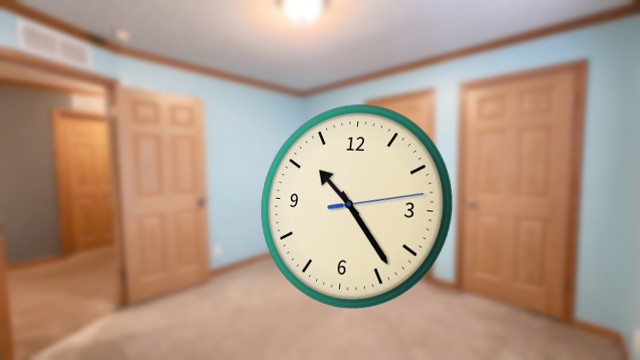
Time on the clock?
10:23:13
